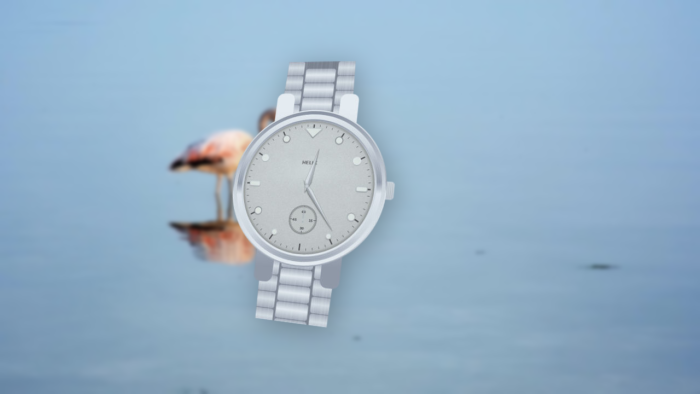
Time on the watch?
12:24
